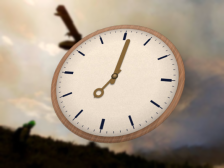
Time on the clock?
7:01
